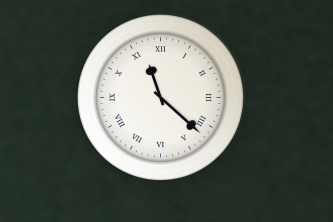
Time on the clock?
11:22
